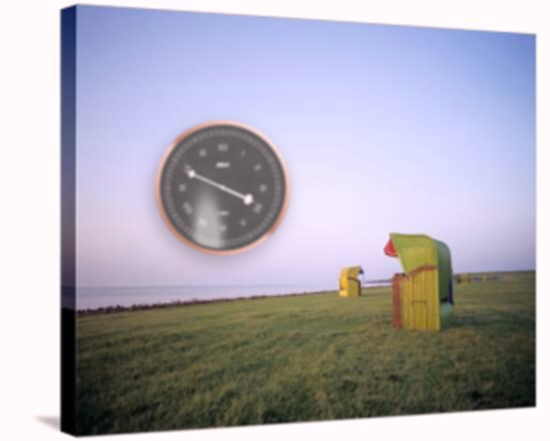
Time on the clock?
3:49
